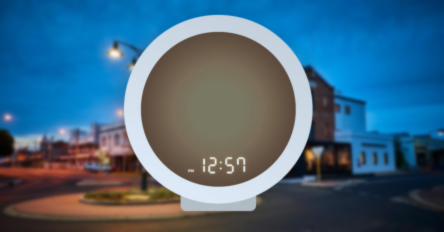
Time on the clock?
12:57
